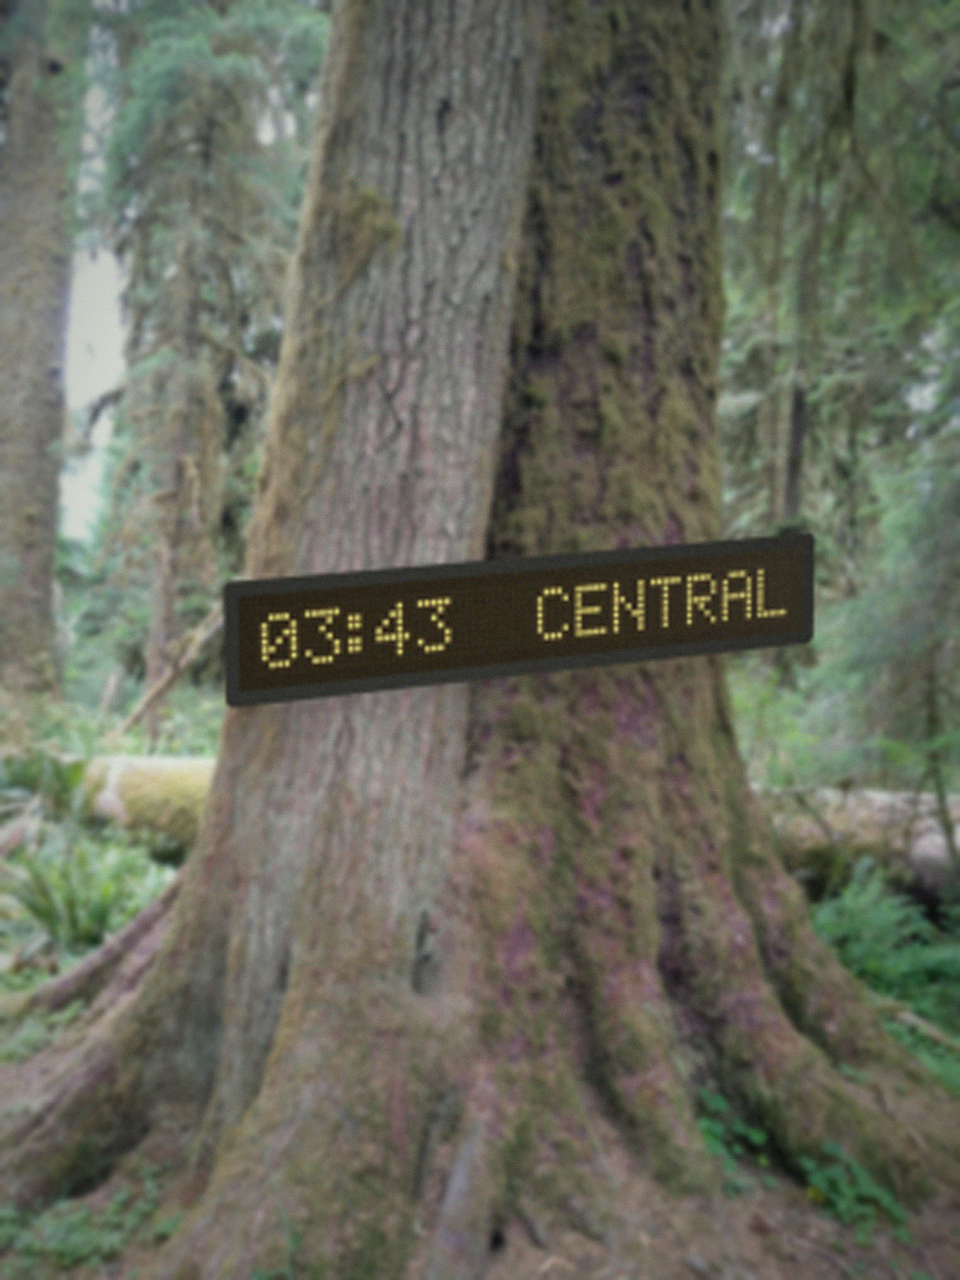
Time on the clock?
3:43
